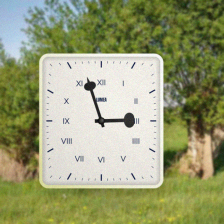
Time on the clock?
2:57
